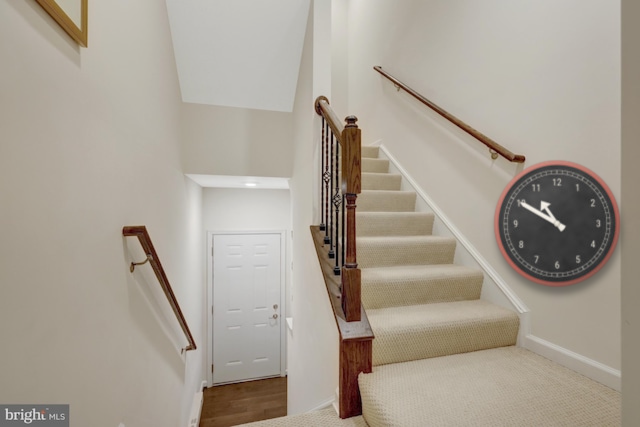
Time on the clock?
10:50
